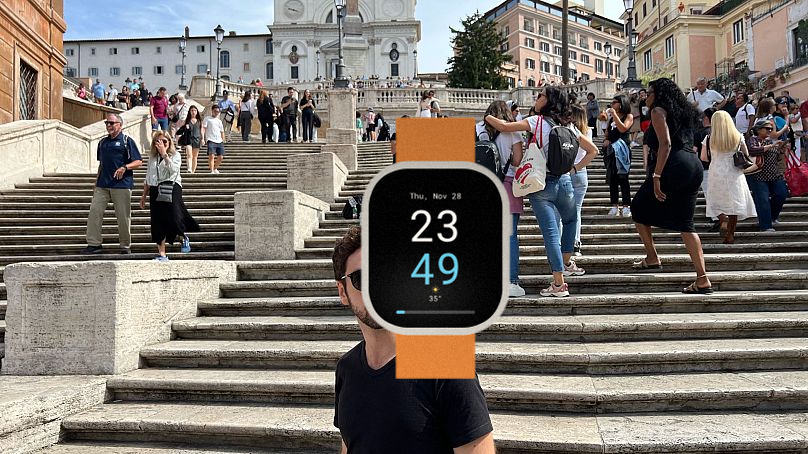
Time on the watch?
23:49
